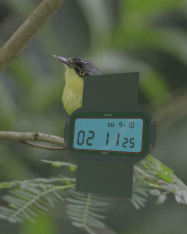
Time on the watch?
2:11:25
